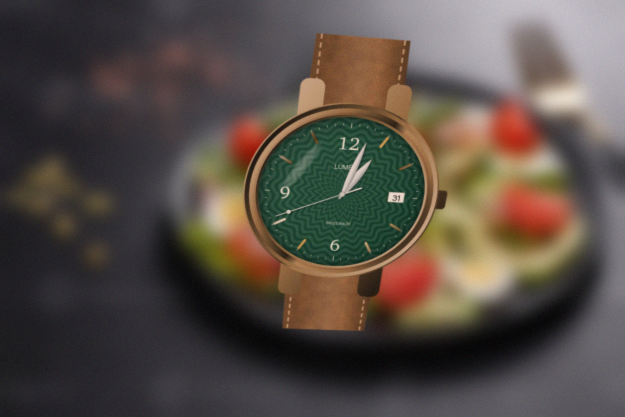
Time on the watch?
1:02:41
